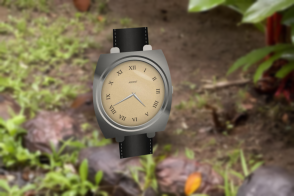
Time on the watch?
4:41
